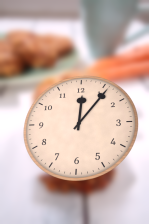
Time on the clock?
12:06
